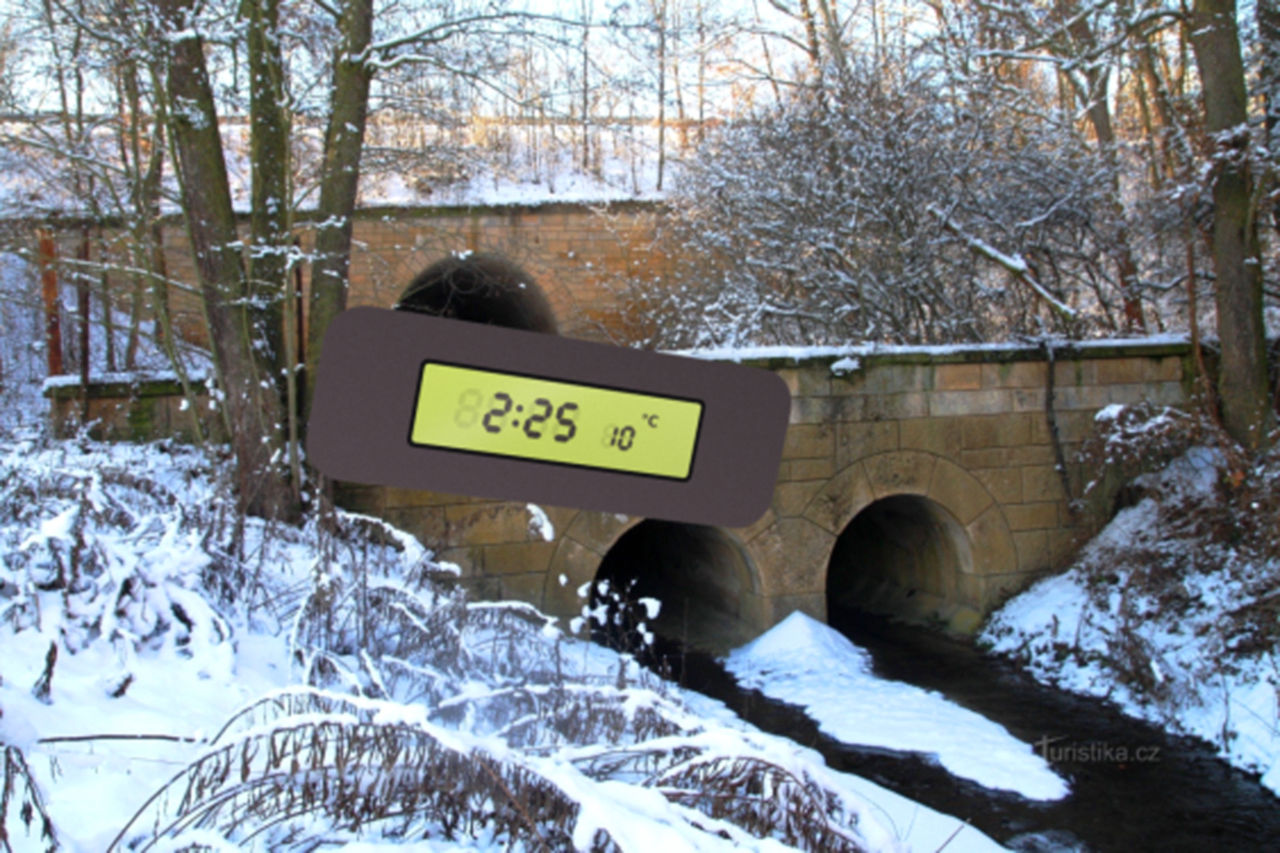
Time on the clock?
2:25
